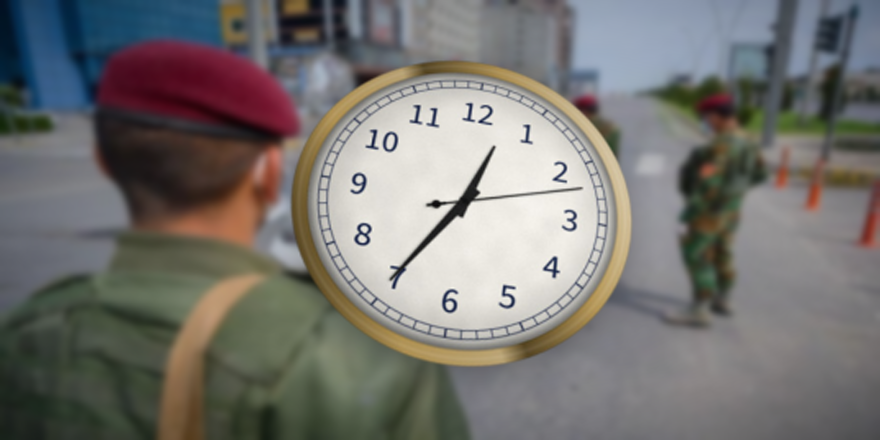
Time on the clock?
12:35:12
